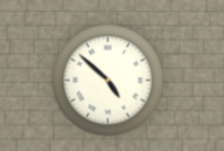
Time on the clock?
4:52
